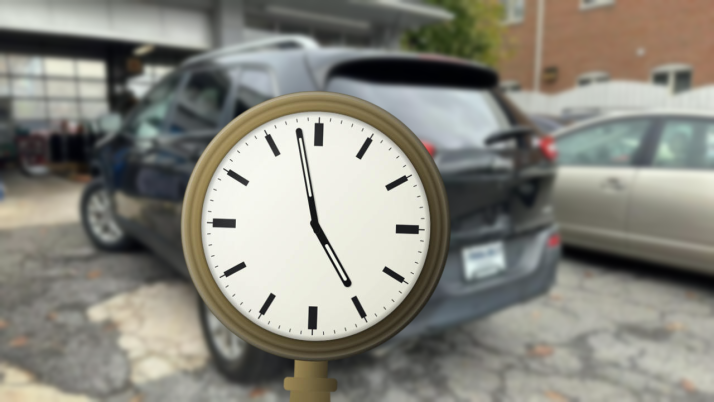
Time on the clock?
4:58
